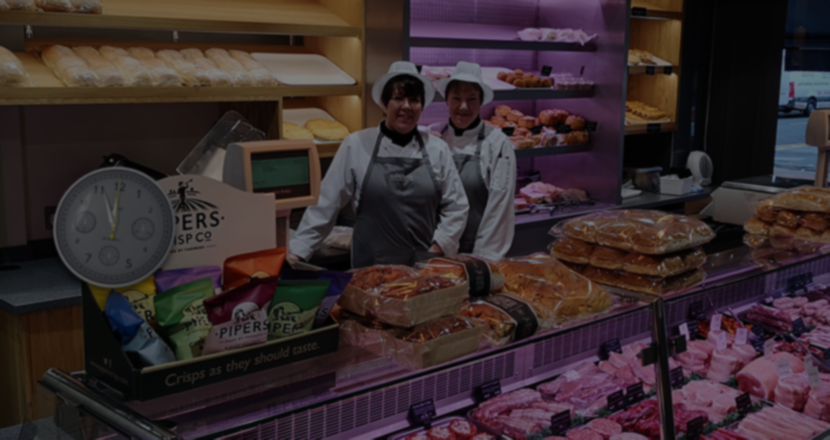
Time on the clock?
11:56
